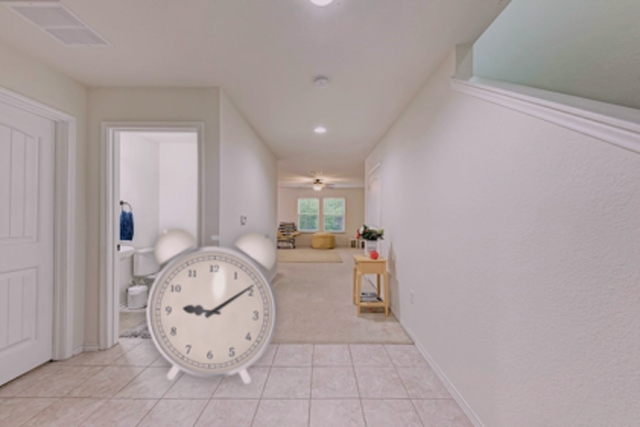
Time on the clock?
9:09
